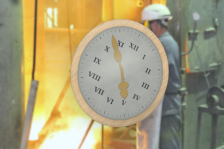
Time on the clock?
4:53
